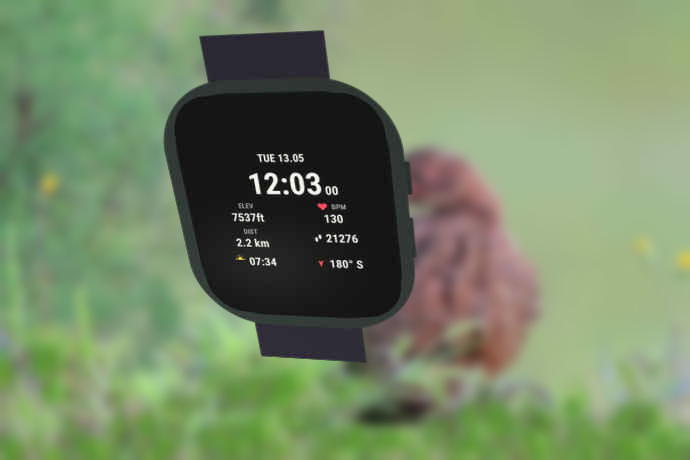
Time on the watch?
12:03:00
